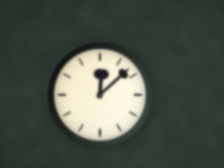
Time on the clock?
12:08
